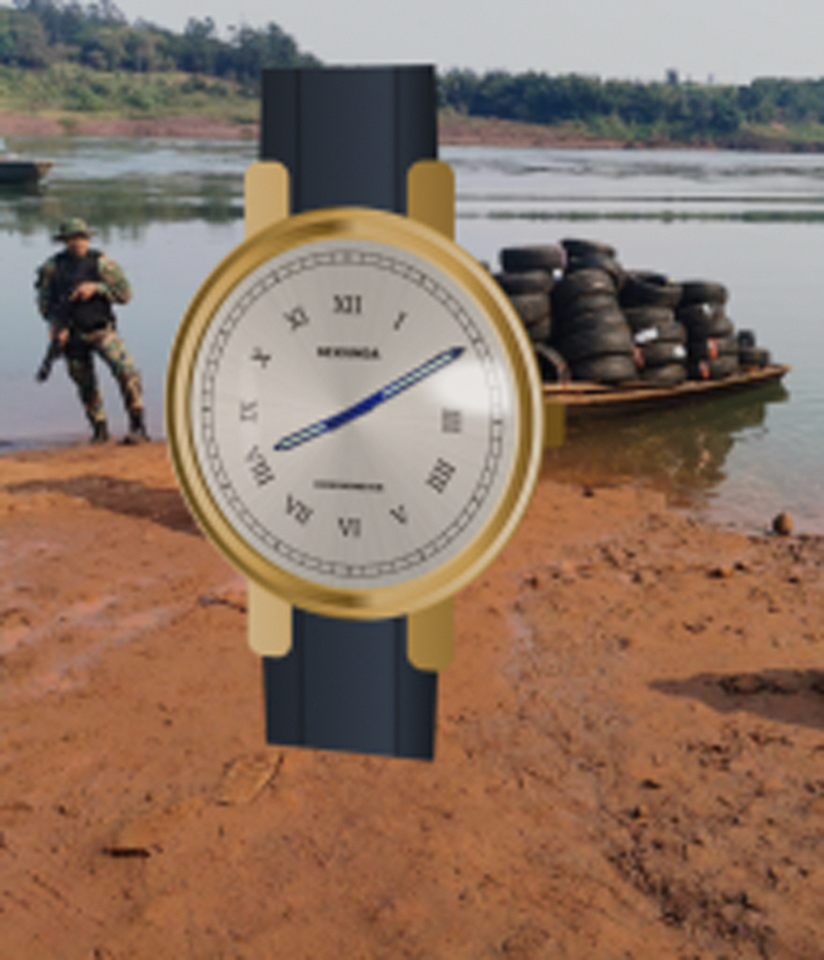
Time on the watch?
8:10
